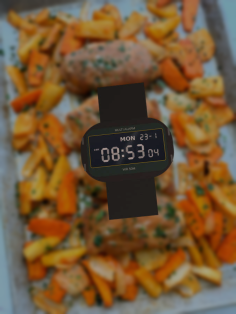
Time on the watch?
8:53:04
